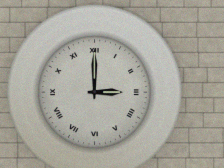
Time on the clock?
3:00
